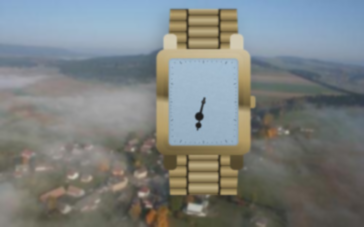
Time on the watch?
6:32
